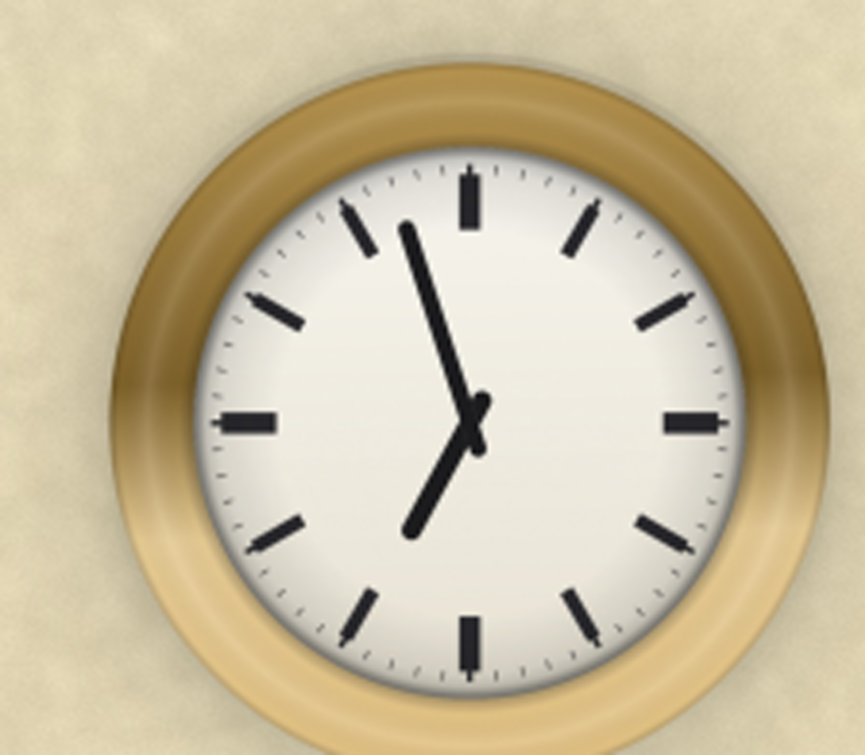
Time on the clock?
6:57
